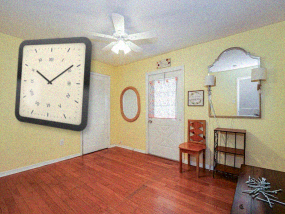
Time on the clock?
10:09
